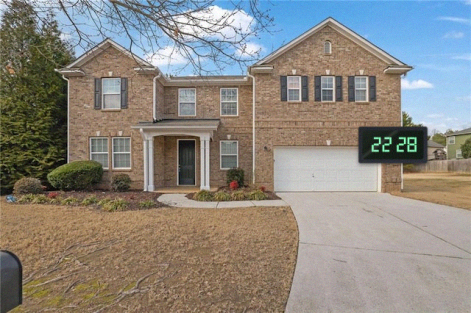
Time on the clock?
22:28
